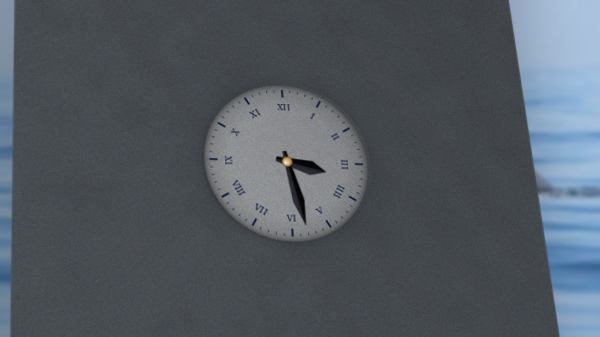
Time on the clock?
3:28
